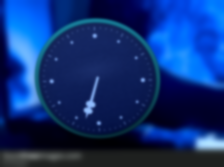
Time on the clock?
6:33
